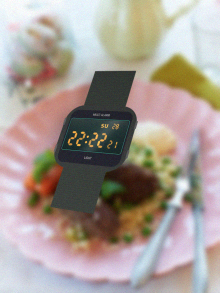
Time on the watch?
22:22:21
